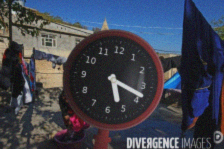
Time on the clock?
5:18
